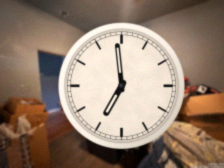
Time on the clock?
6:59
